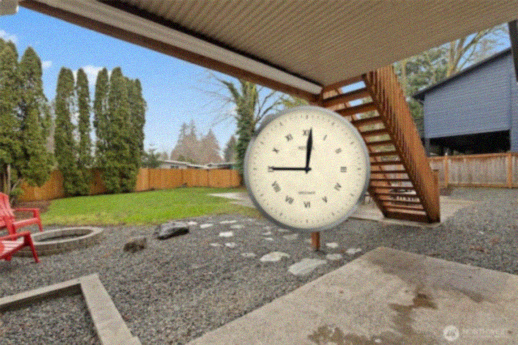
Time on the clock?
9:01
